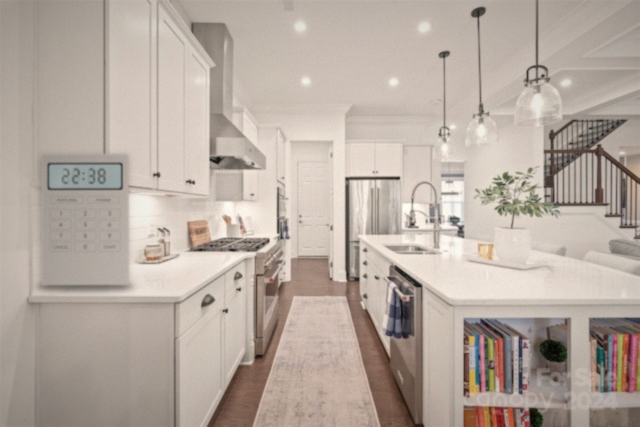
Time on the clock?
22:38
